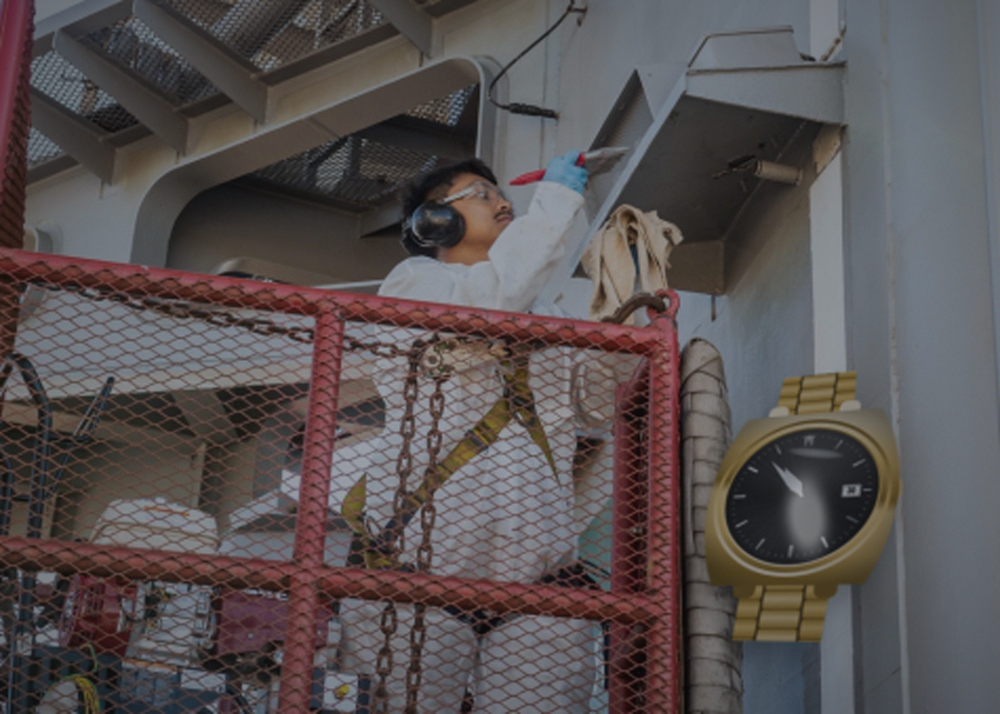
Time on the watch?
10:53
